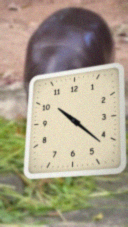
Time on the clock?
10:22
